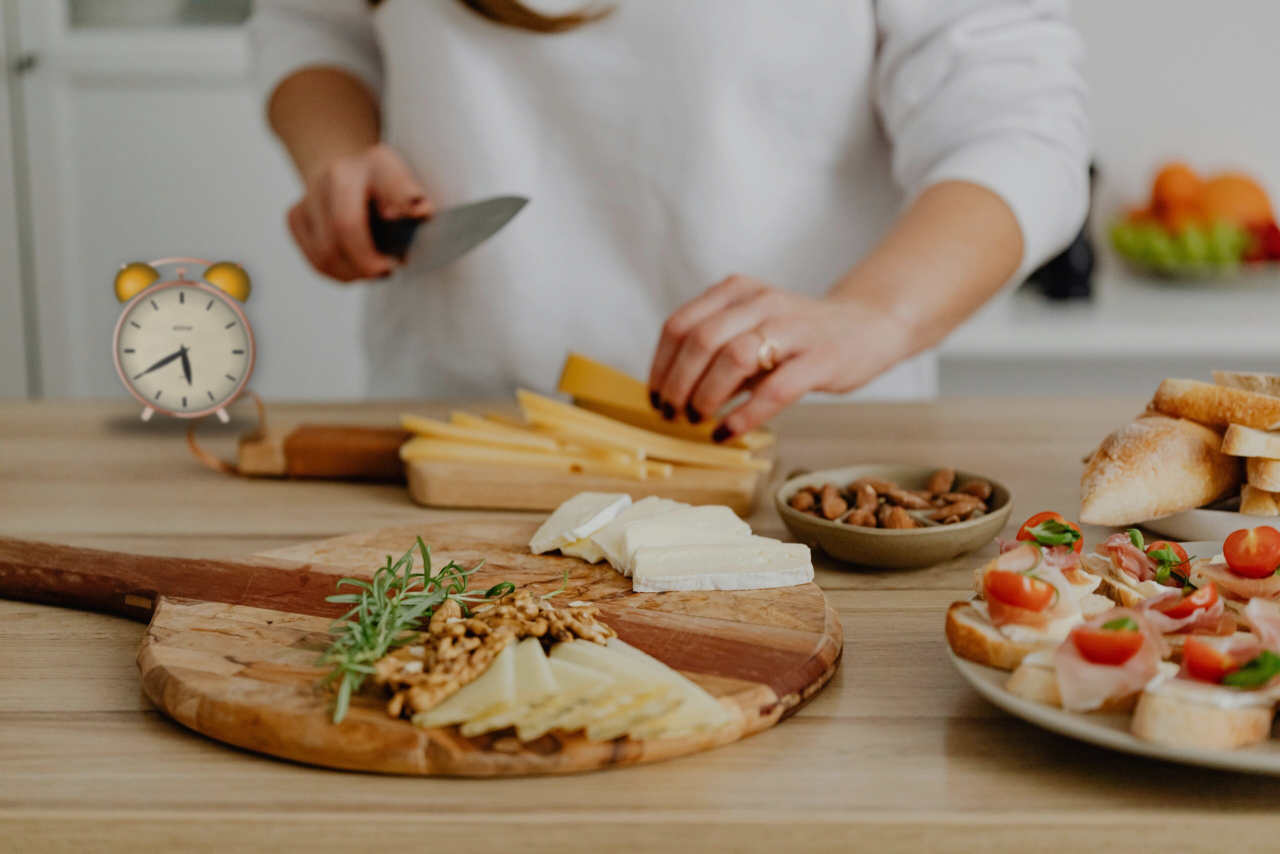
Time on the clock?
5:40
